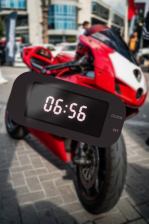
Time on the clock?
6:56
